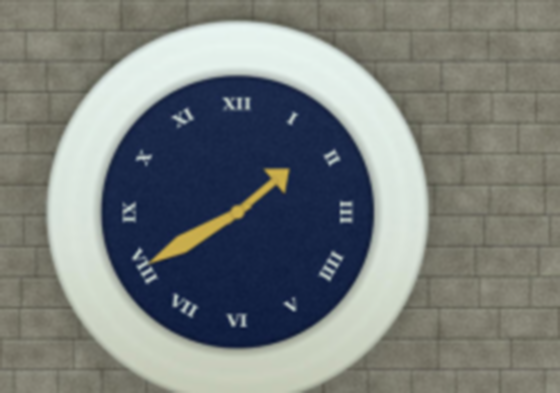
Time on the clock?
1:40
